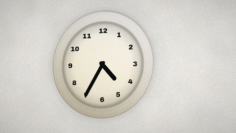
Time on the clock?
4:35
